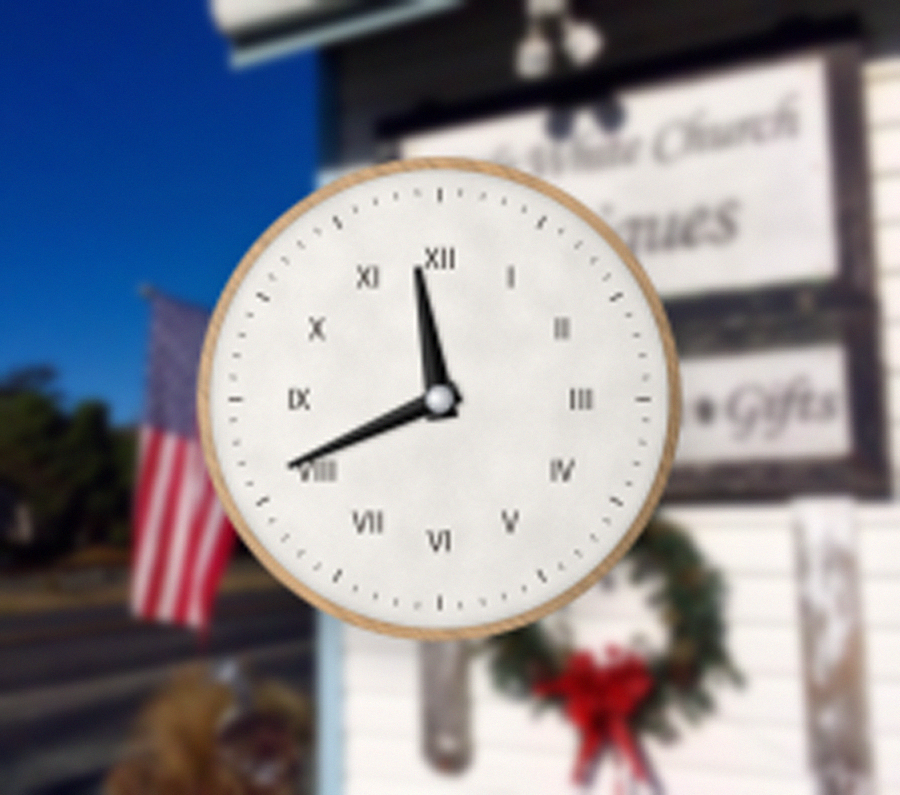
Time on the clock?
11:41
